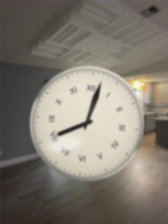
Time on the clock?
8:02
